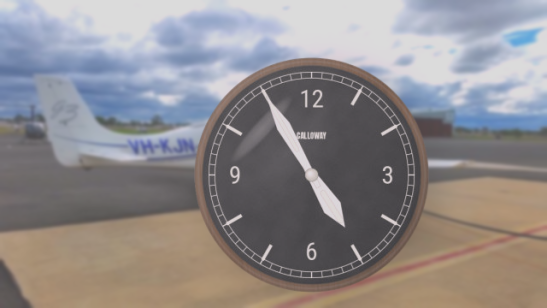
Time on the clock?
4:55
